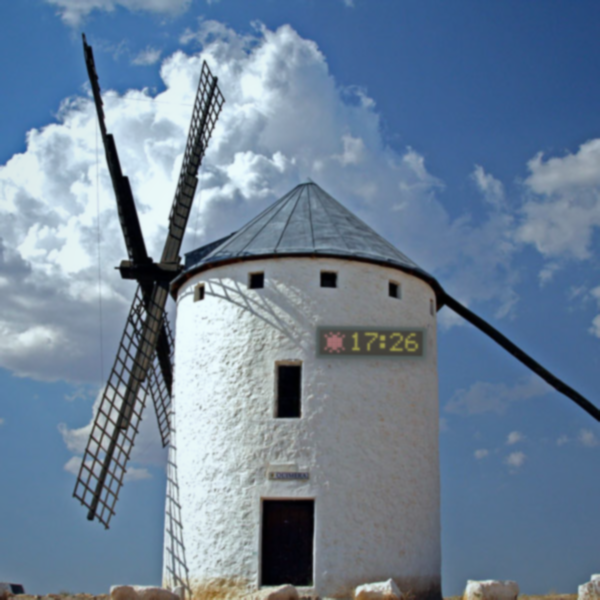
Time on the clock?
17:26
